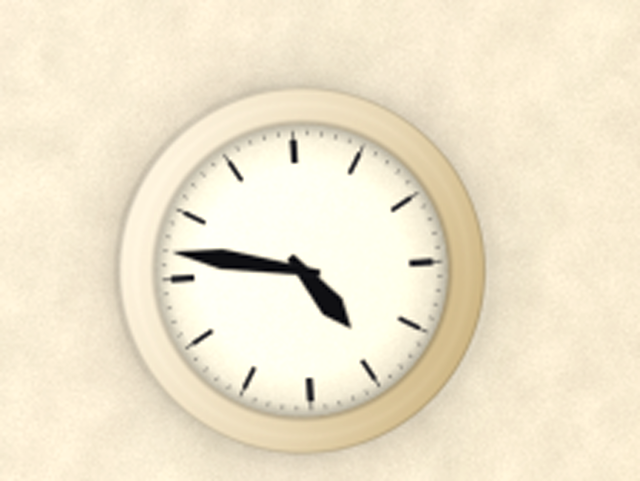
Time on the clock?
4:47
